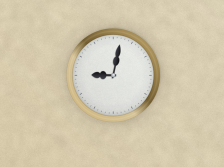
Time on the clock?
9:02
